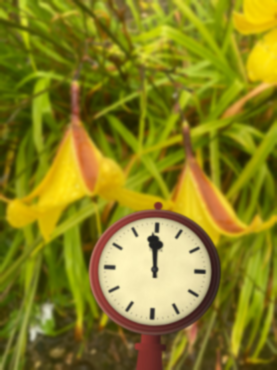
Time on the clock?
11:59
